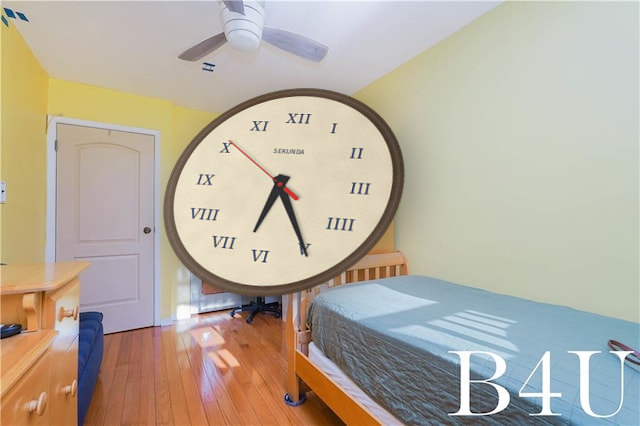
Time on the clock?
6:24:51
